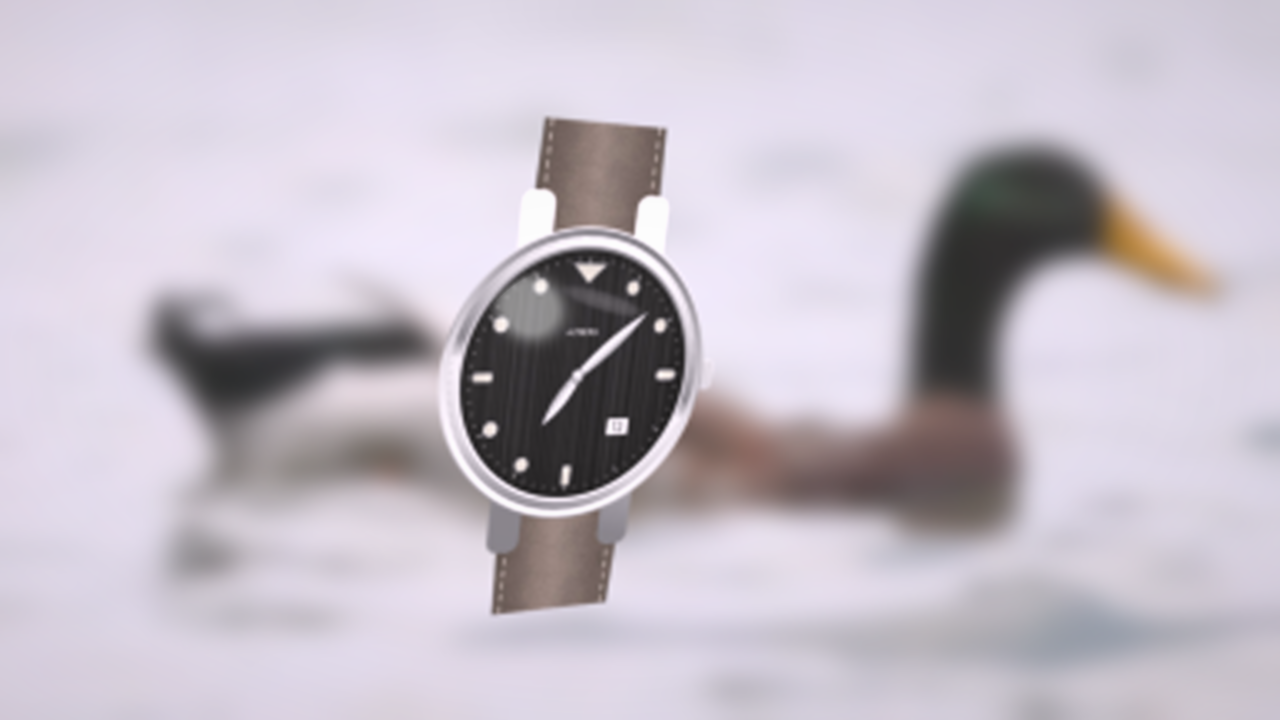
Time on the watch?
7:08
